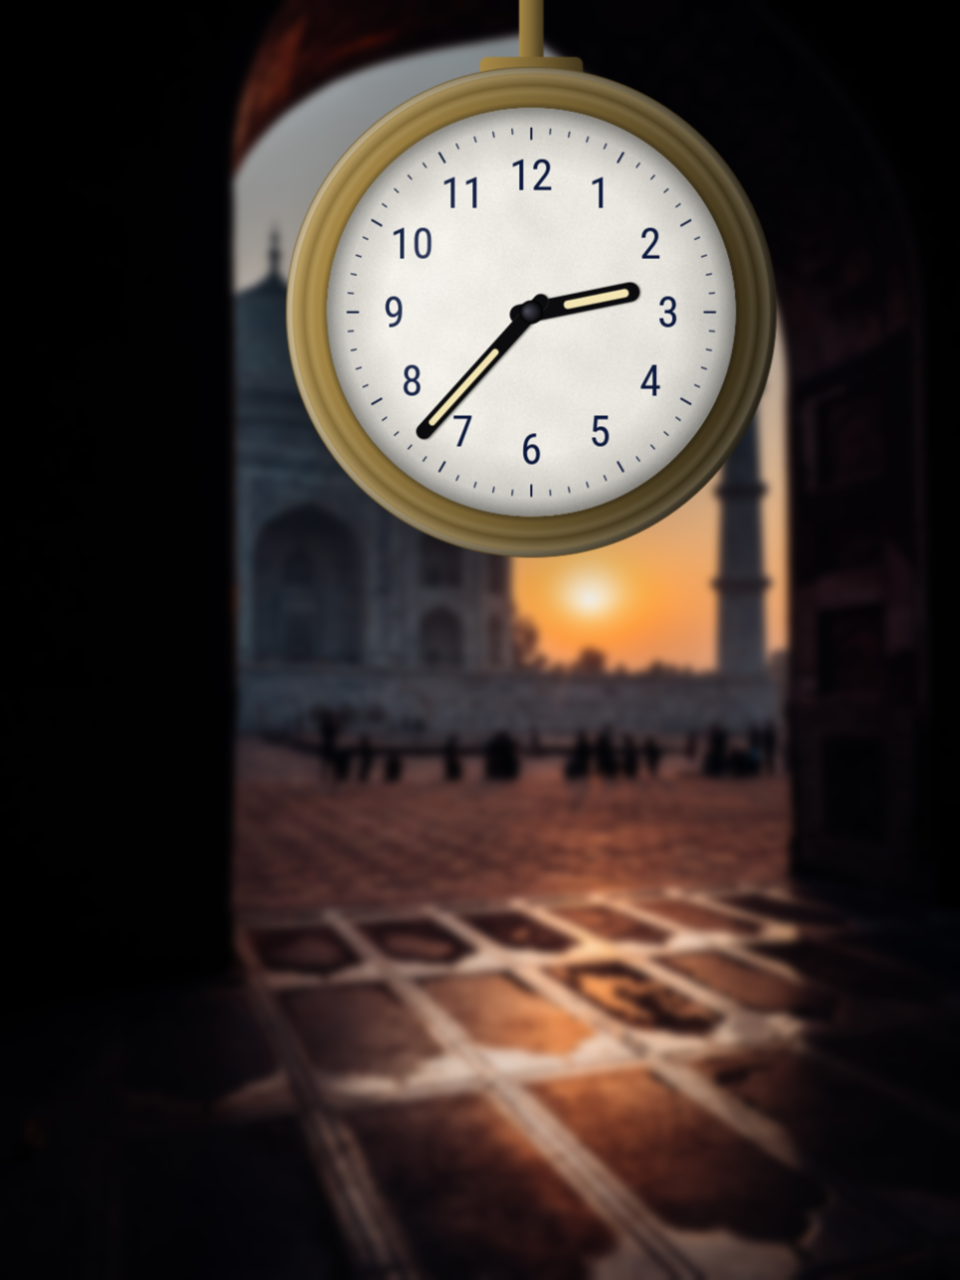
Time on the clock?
2:37
